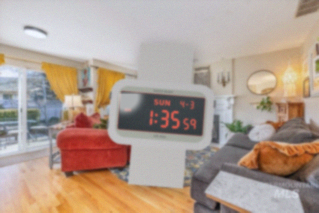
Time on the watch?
1:35:59
